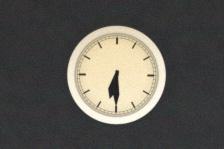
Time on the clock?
6:30
